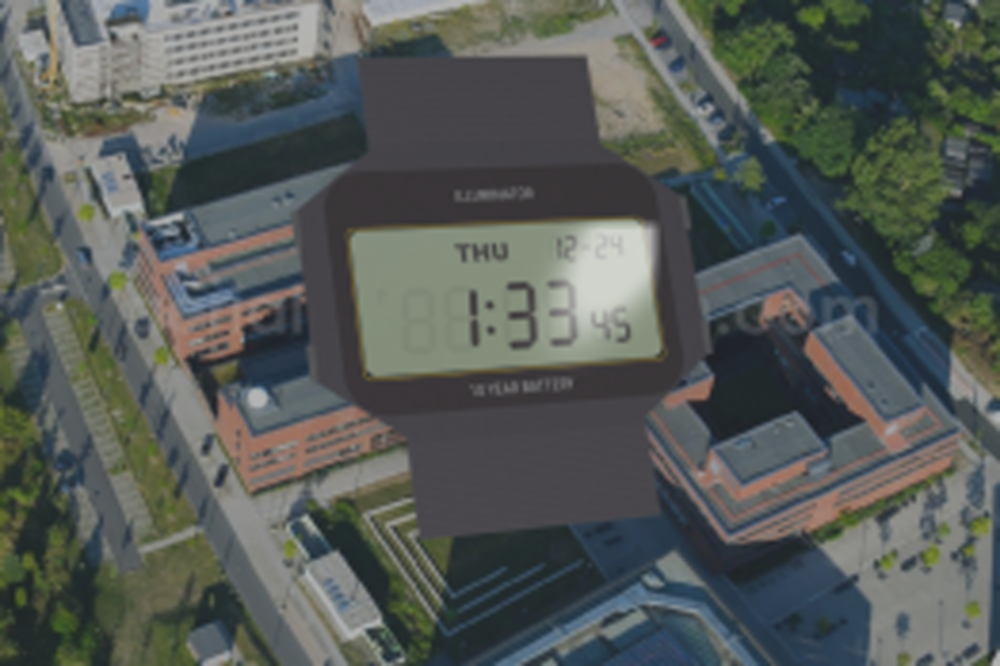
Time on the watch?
1:33:45
